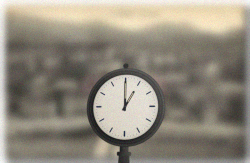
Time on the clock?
1:00
